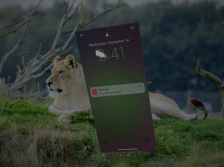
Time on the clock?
2:41
